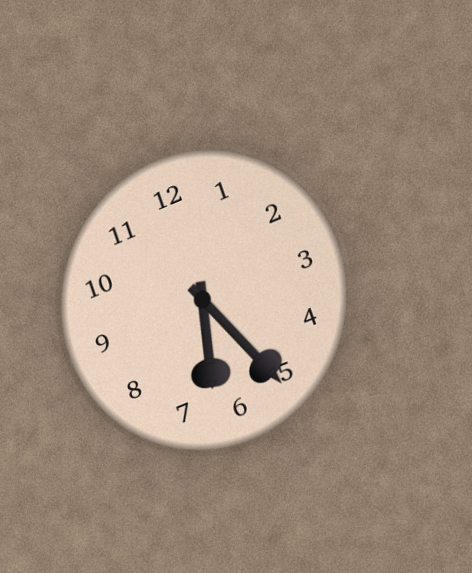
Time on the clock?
6:26
